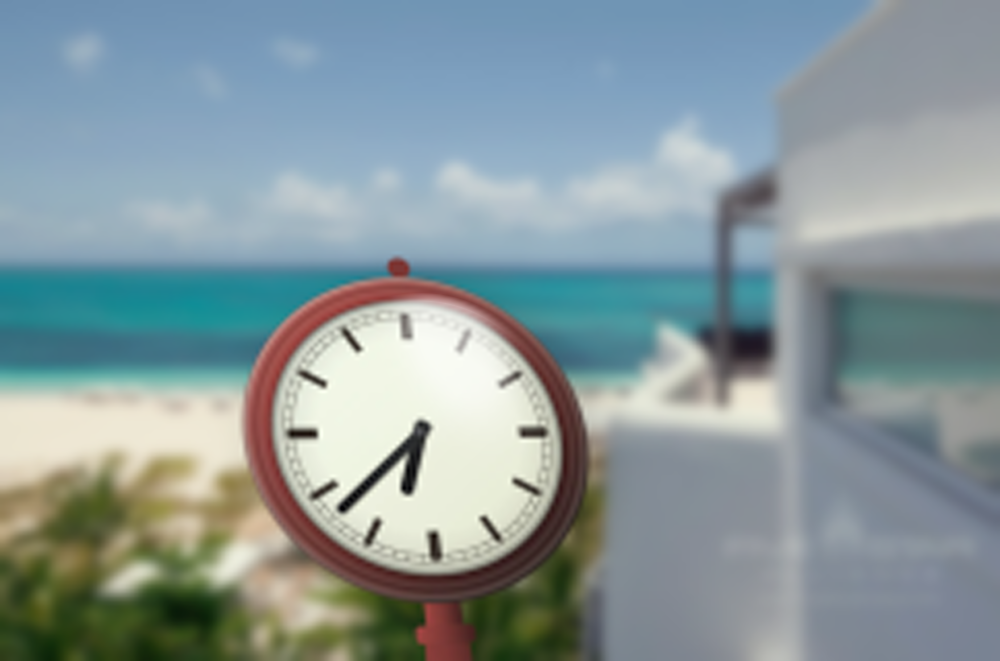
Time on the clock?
6:38
